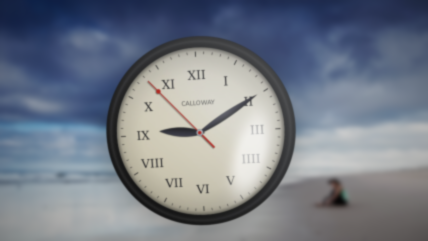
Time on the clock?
9:09:53
